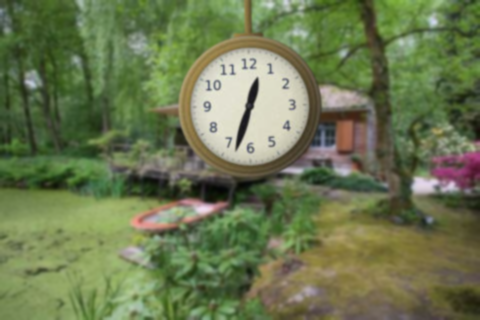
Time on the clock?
12:33
